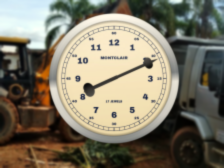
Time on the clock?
8:11
